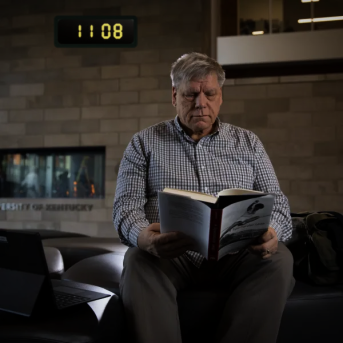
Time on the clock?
11:08
